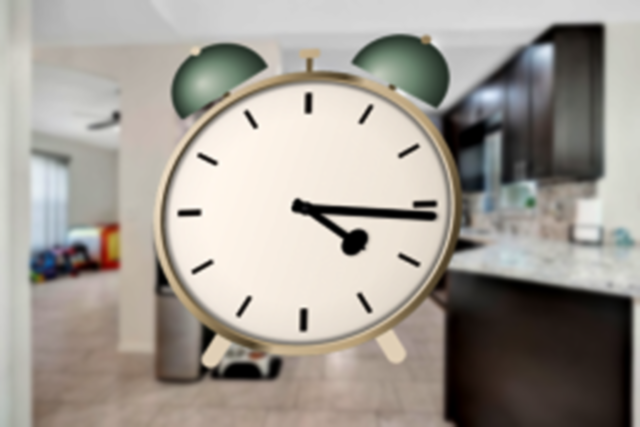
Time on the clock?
4:16
